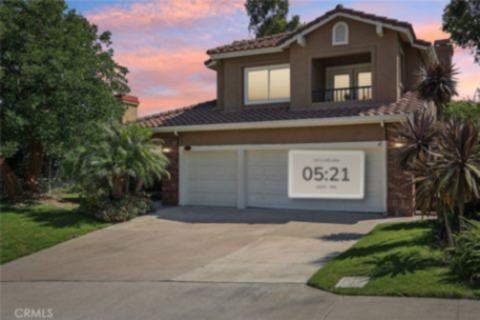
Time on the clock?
5:21
